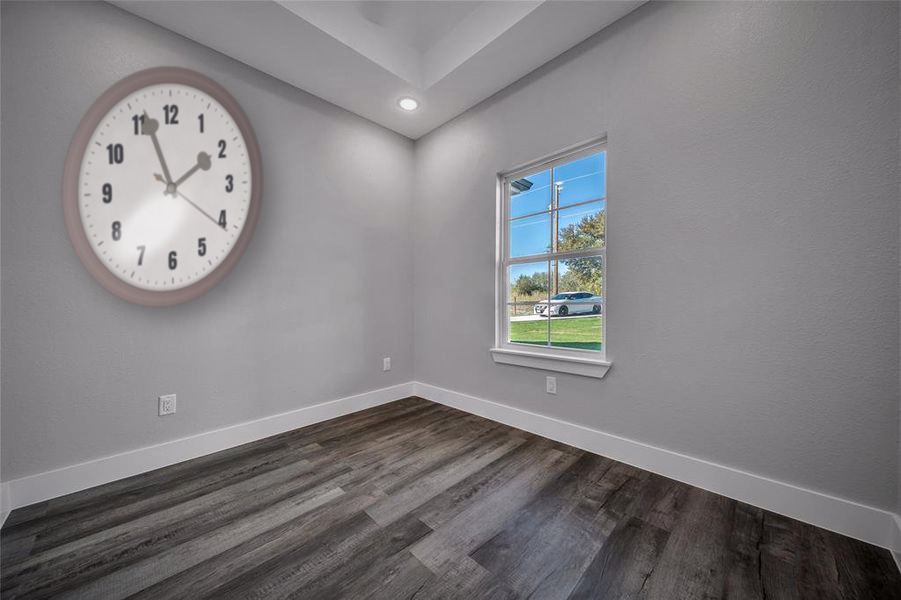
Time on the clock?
1:56:21
